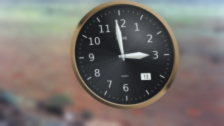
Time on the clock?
2:59
